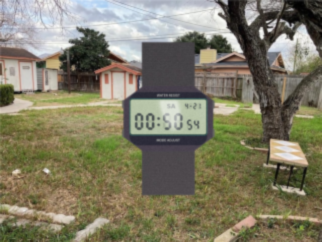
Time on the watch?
0:50:54
